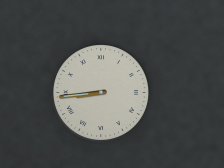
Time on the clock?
8:44
